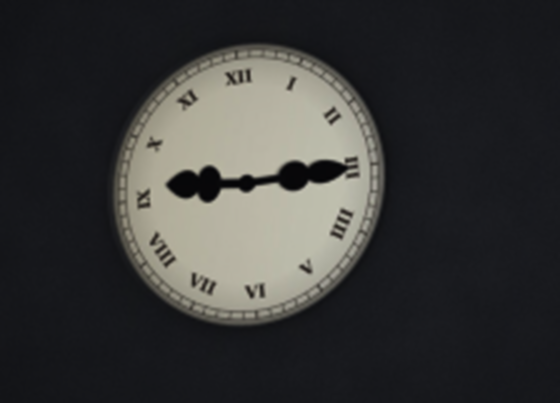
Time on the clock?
9:15
